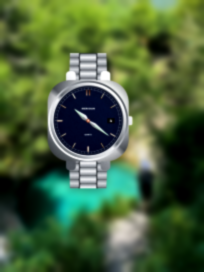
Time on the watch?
10:21
